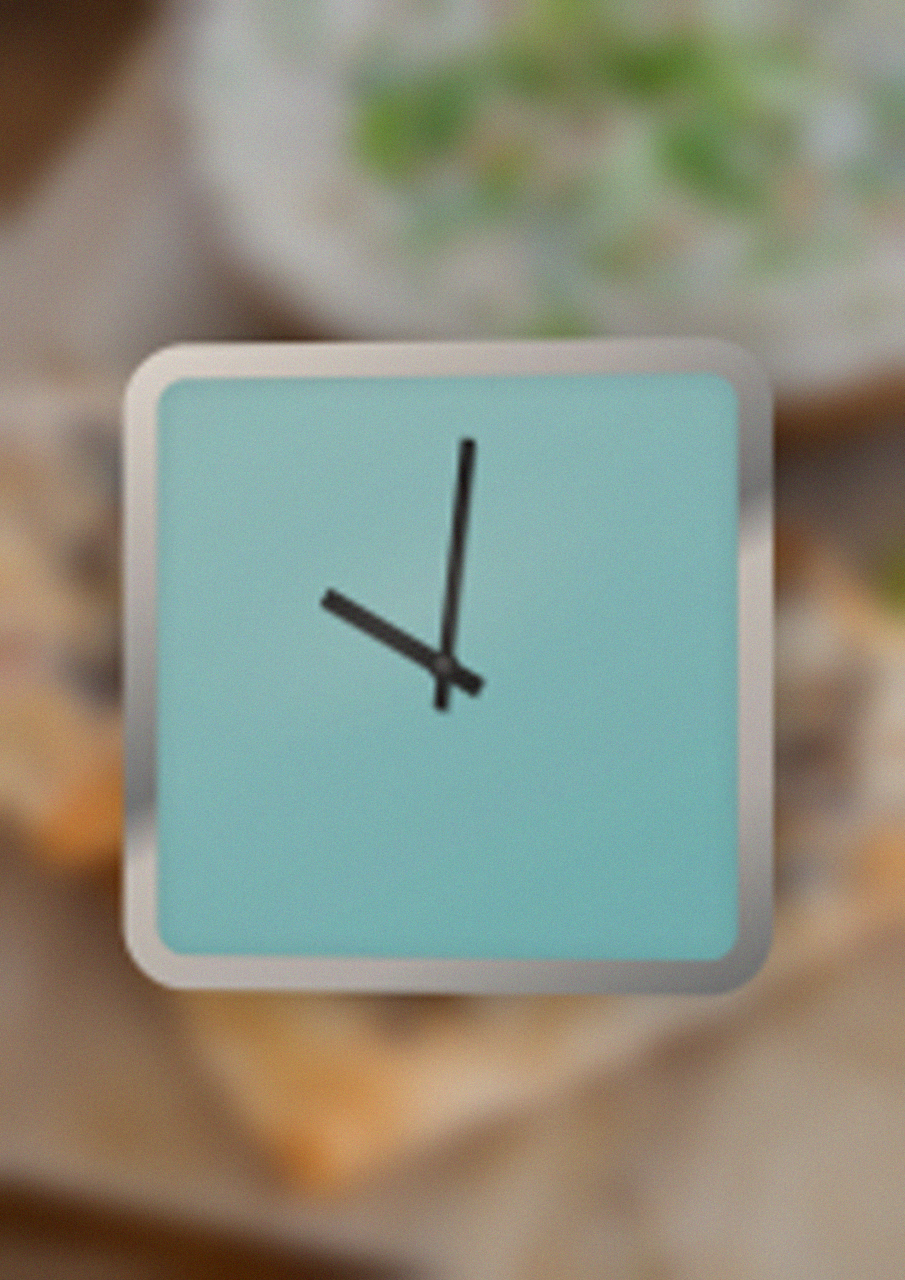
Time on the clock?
10:01
